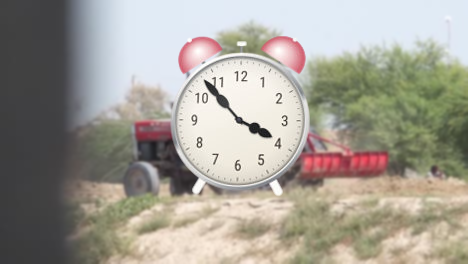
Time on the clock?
3:53
